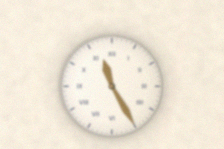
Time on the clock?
11:25
